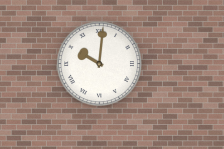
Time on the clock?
10:01
